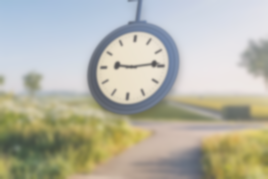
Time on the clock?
9:14
